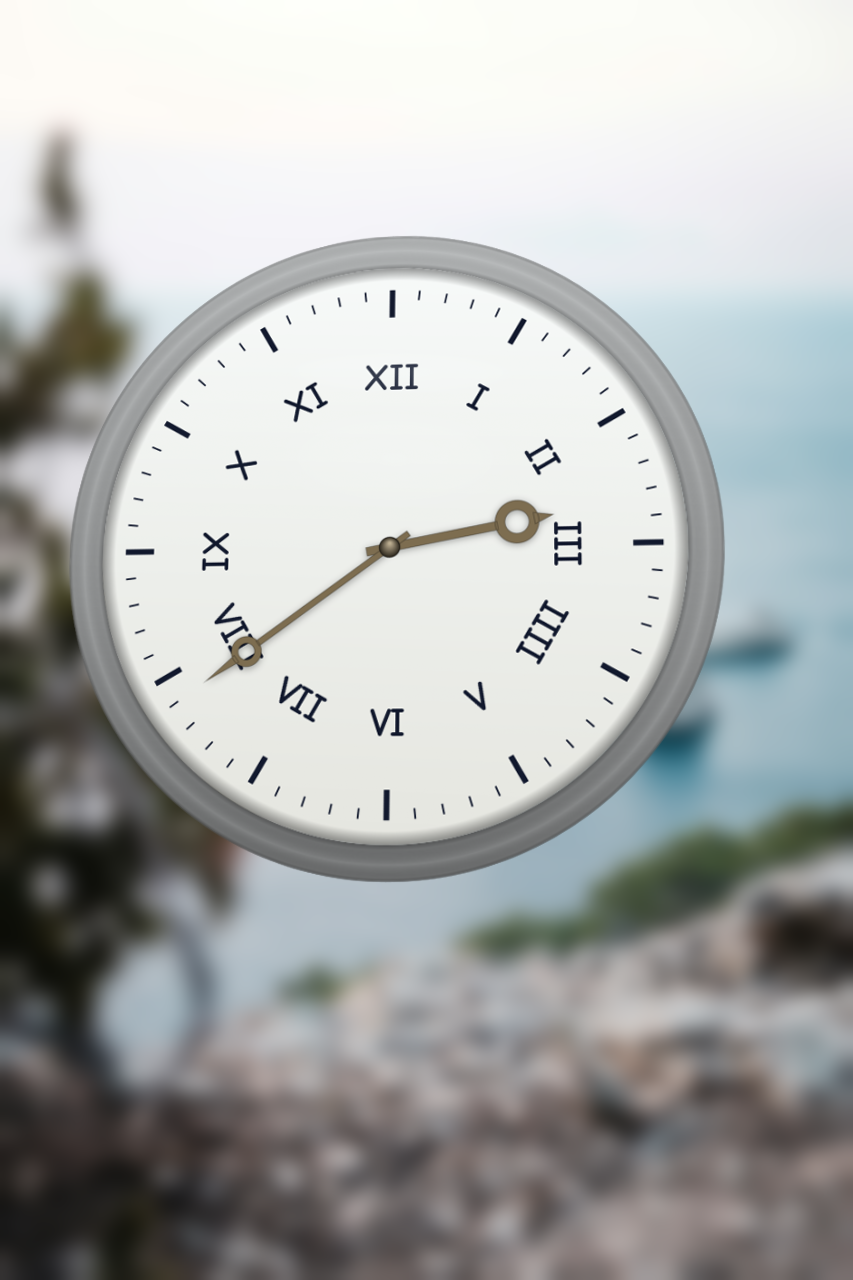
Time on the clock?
2:39
